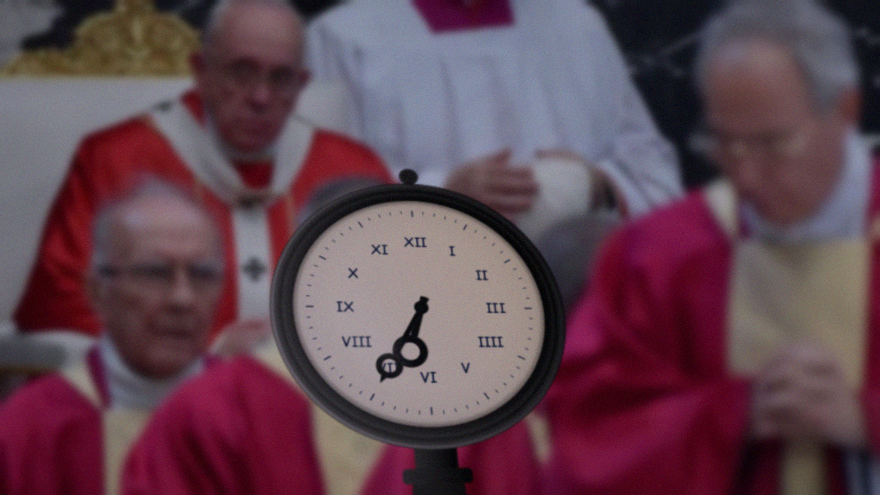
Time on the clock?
6:35
